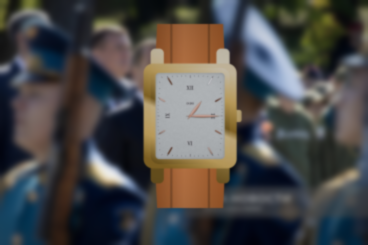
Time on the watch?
1:15
